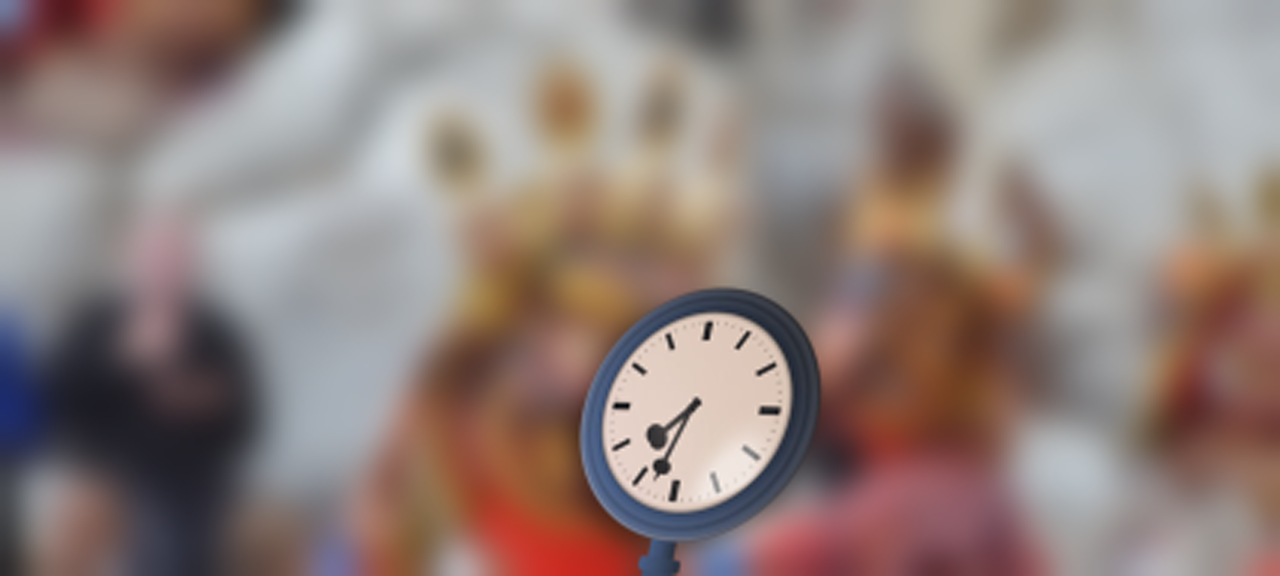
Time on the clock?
7:33
